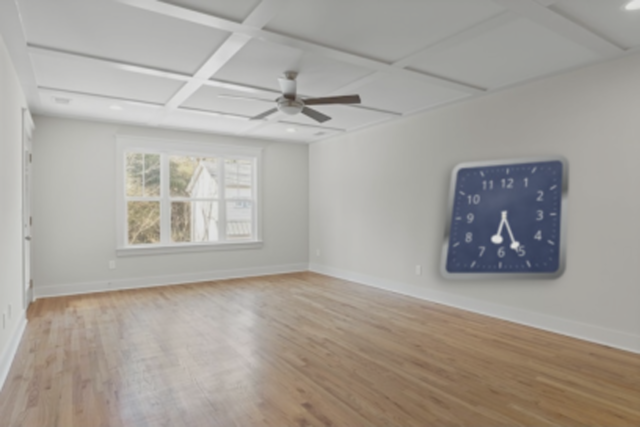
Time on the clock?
6:26
